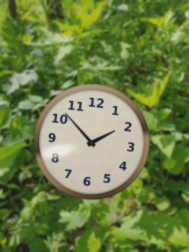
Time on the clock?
1:52
